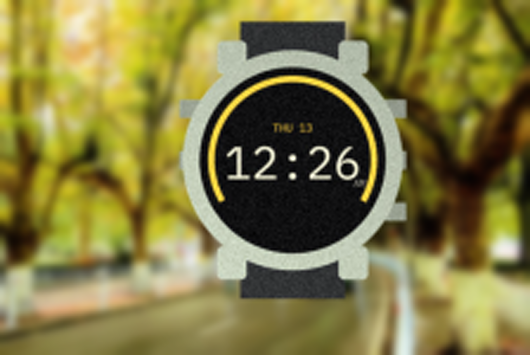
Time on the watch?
12:26
